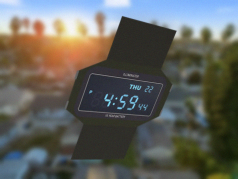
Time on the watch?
4:59:44
